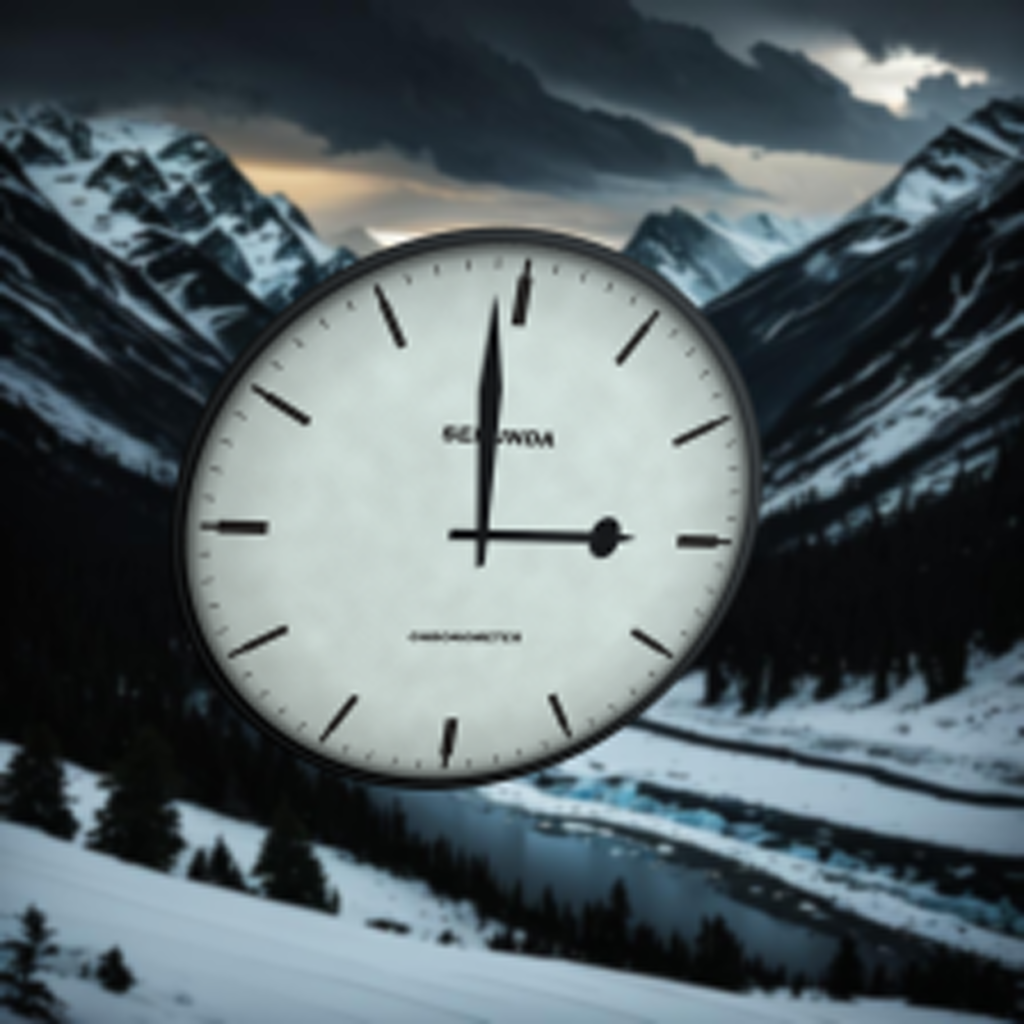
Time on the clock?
2:59
